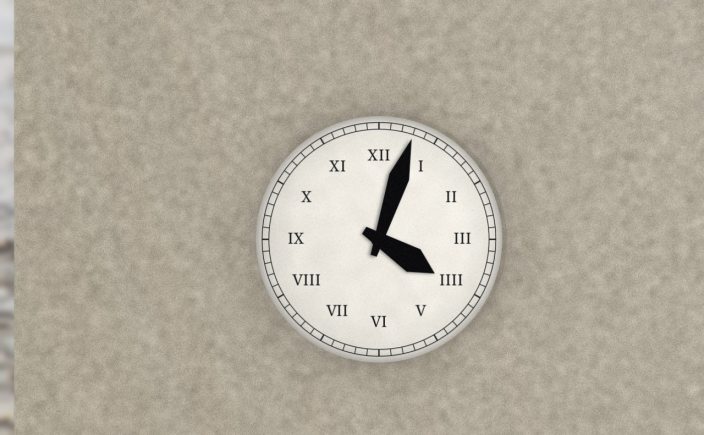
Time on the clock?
4:03
